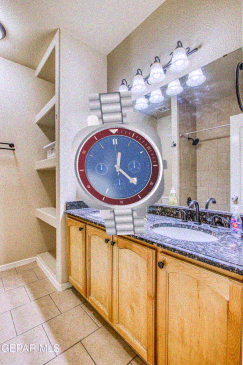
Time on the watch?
12:23
